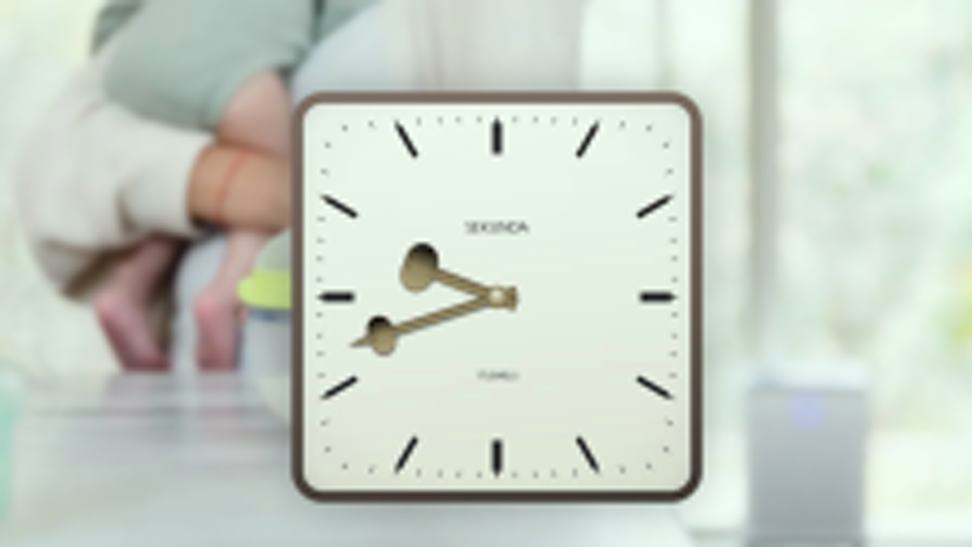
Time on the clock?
9:42
